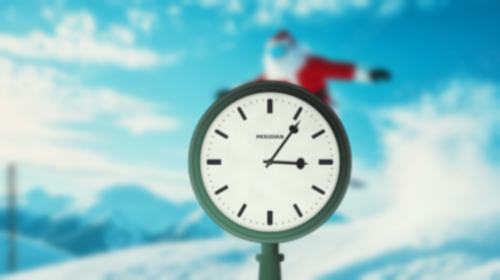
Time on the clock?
3:06
